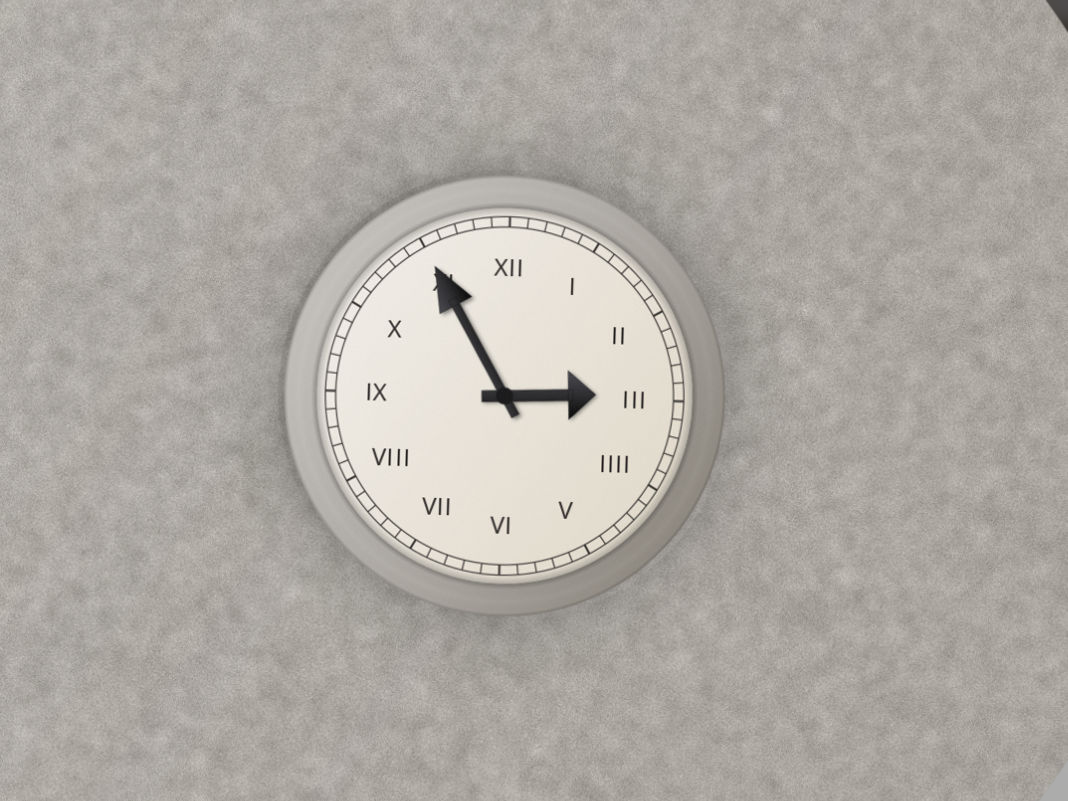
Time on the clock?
2:55
